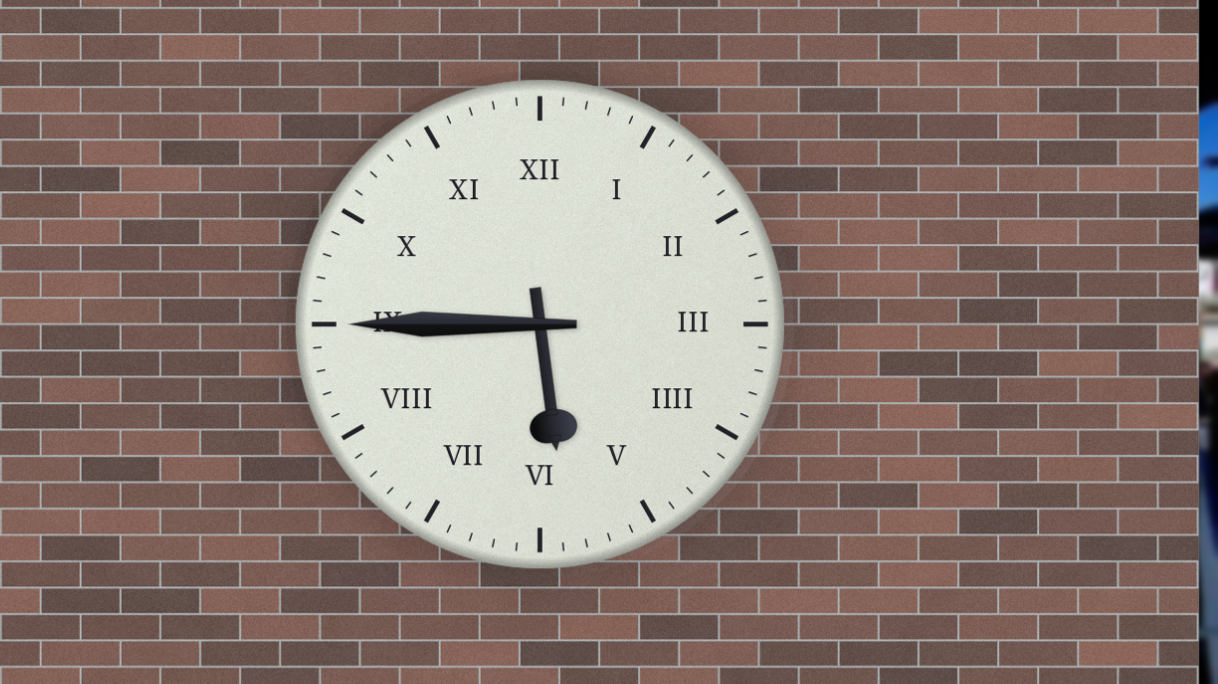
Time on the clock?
5:45
